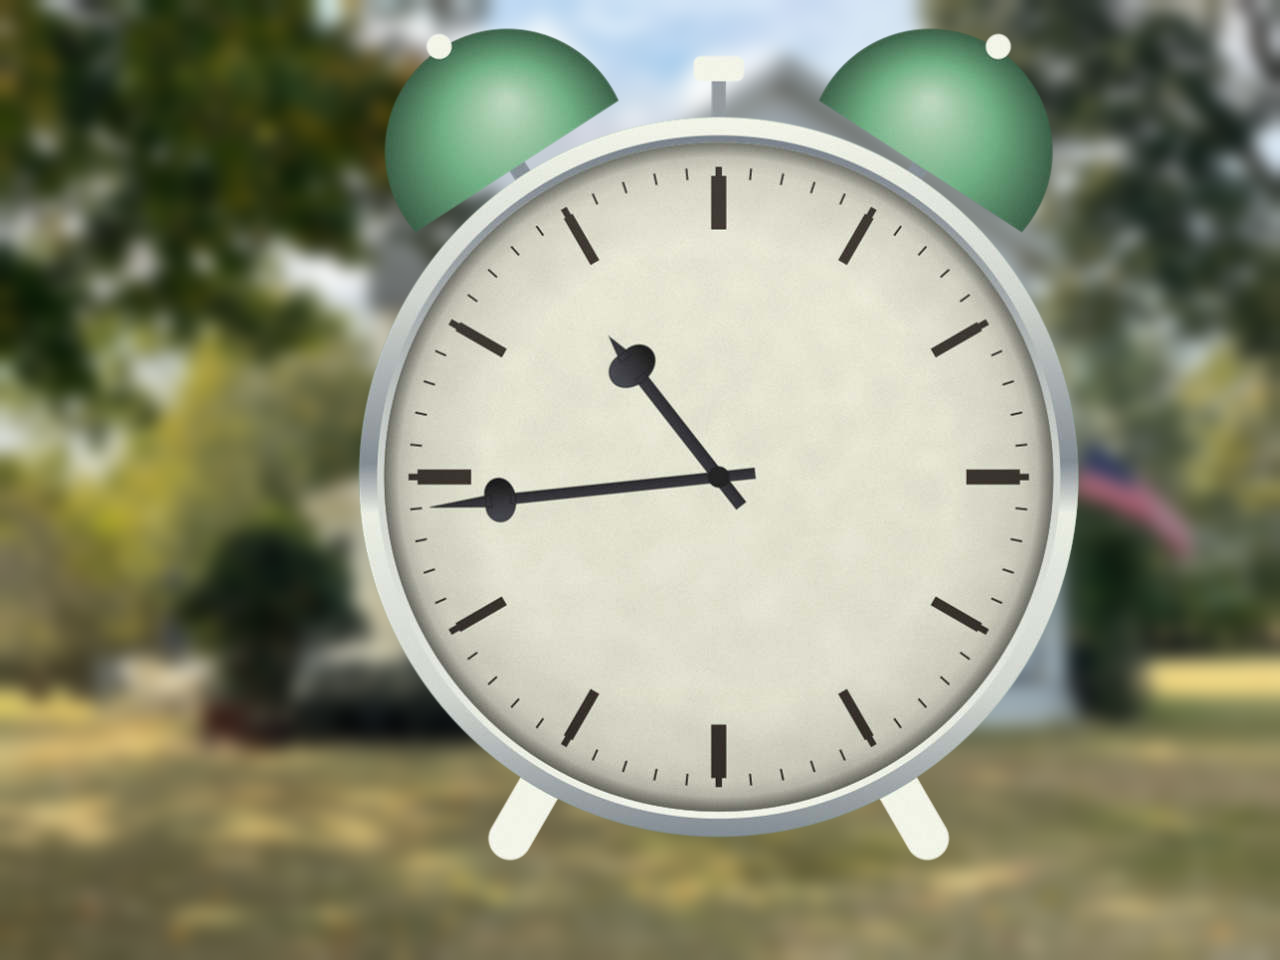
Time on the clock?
10:44
